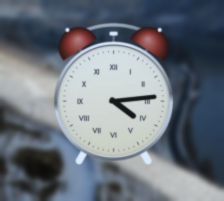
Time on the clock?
4:14
